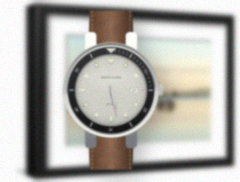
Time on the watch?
5:28
